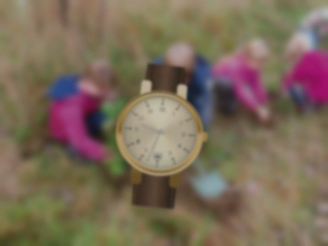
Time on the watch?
9:33
